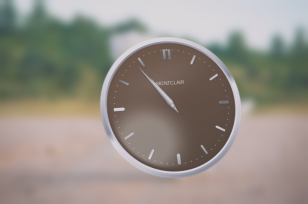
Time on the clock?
10:54
